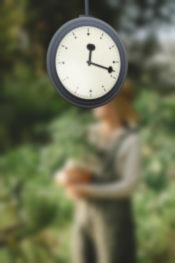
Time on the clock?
12:18
